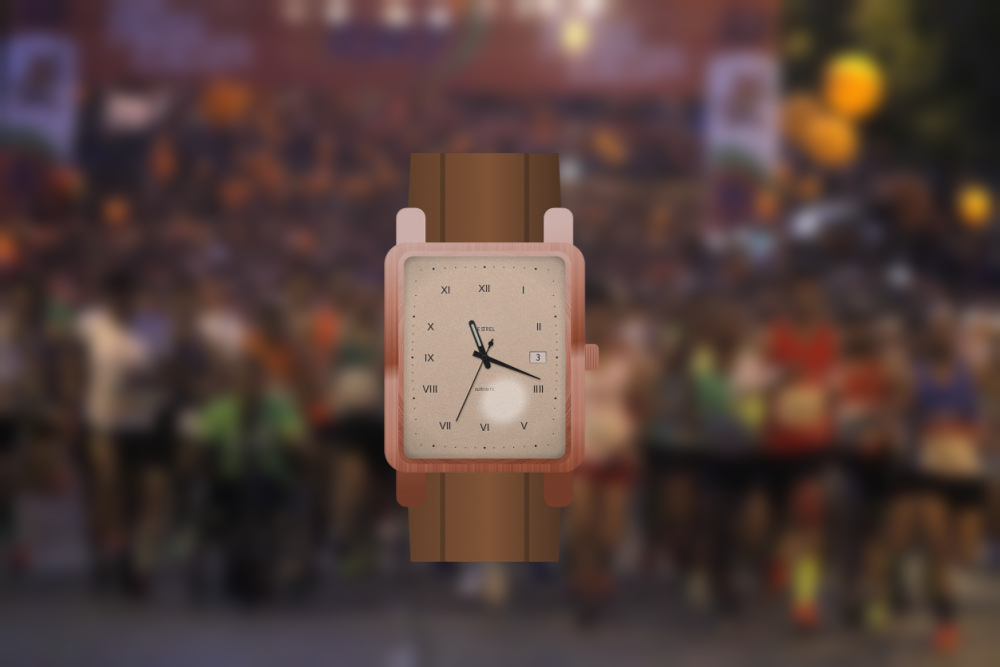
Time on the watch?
11:18:34
